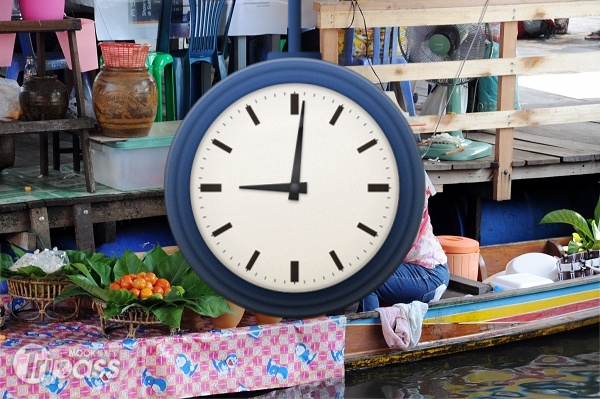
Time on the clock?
9:01
